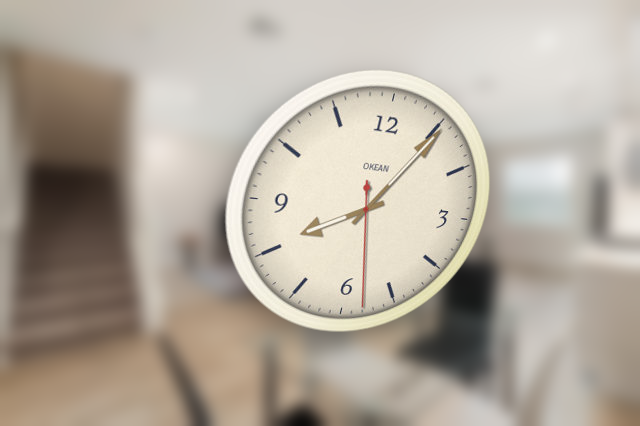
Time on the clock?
8:05:28
